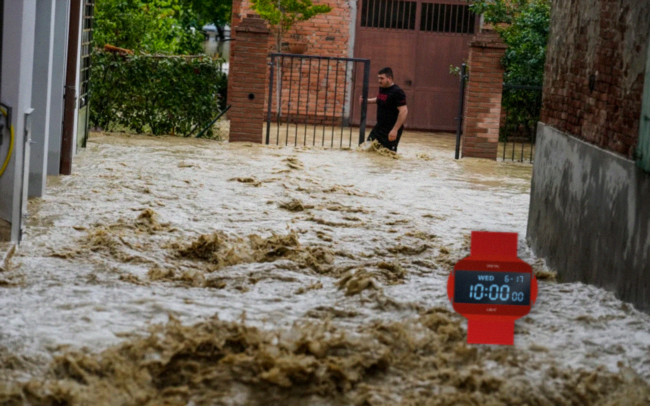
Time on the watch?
10:00
